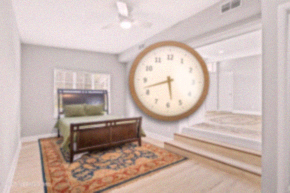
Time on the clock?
5:42
